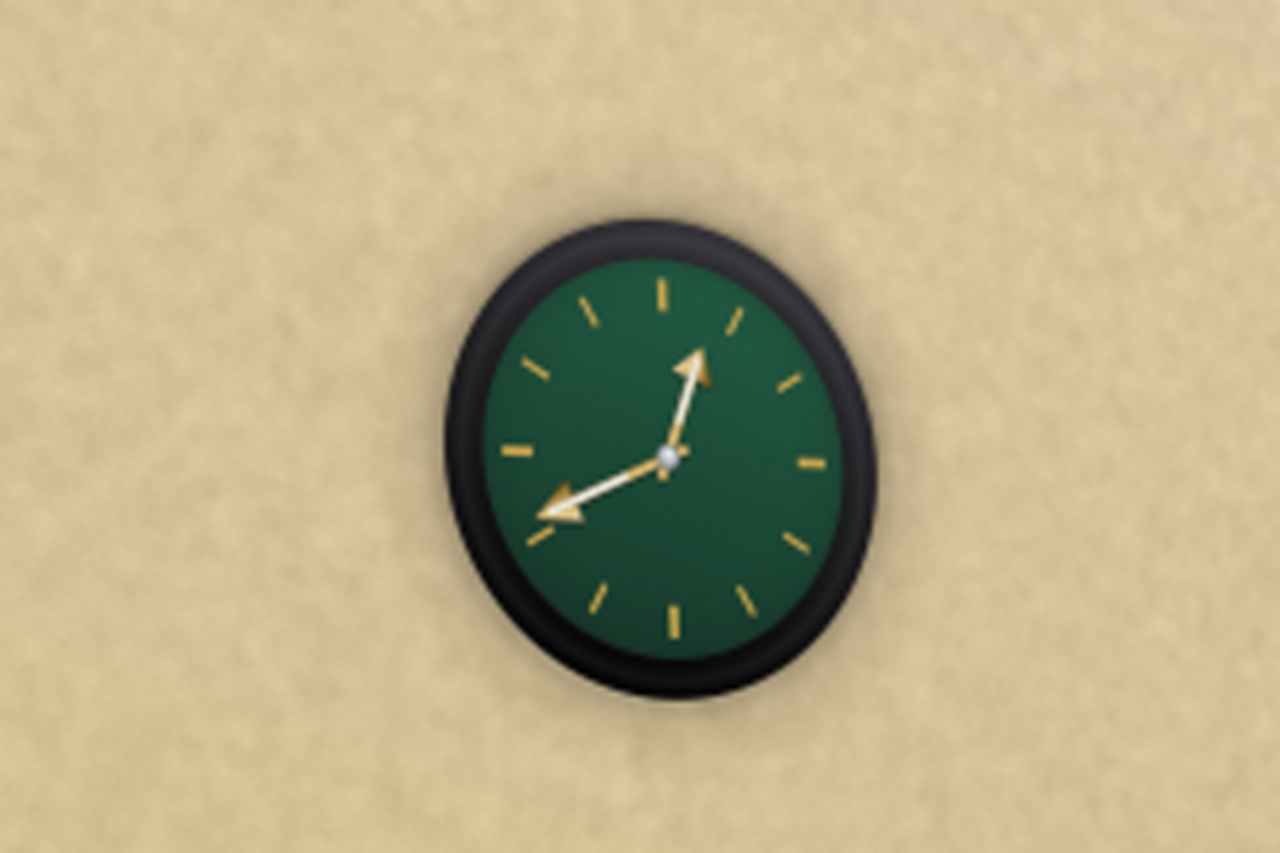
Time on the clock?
12:41
